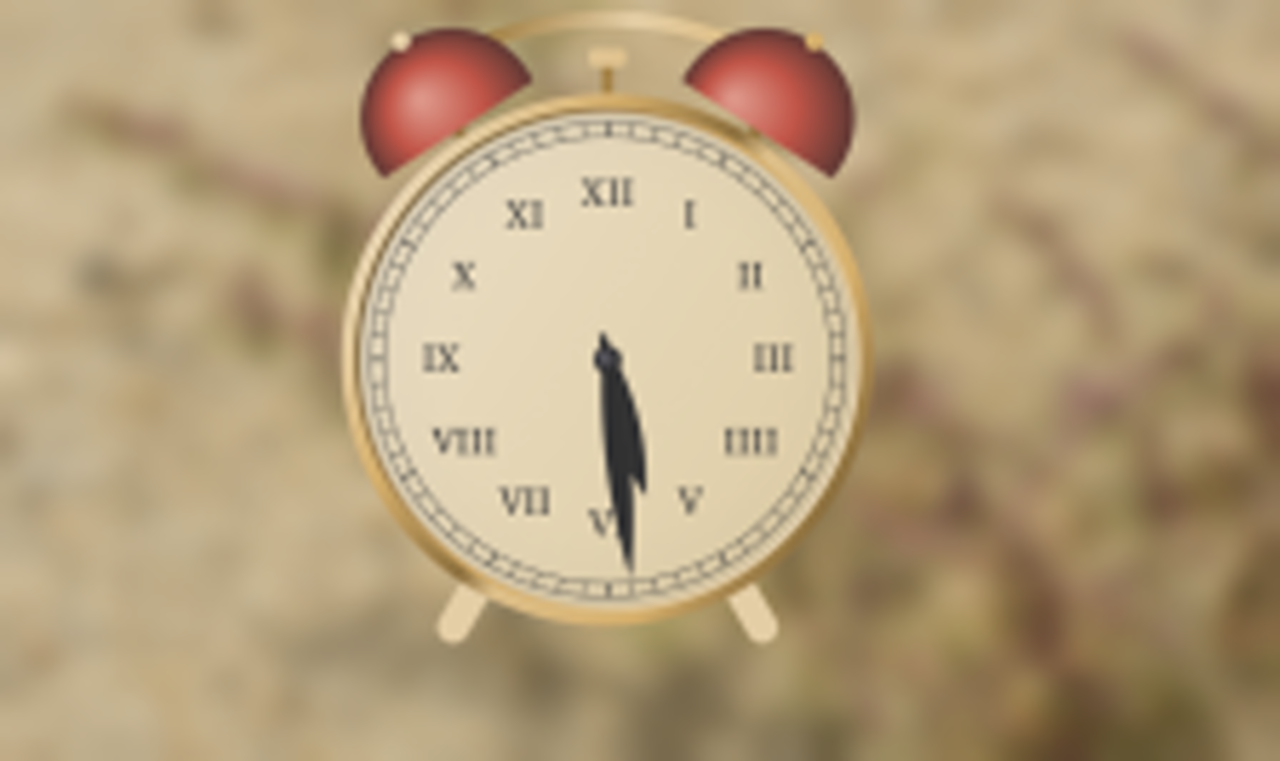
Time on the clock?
5:29
